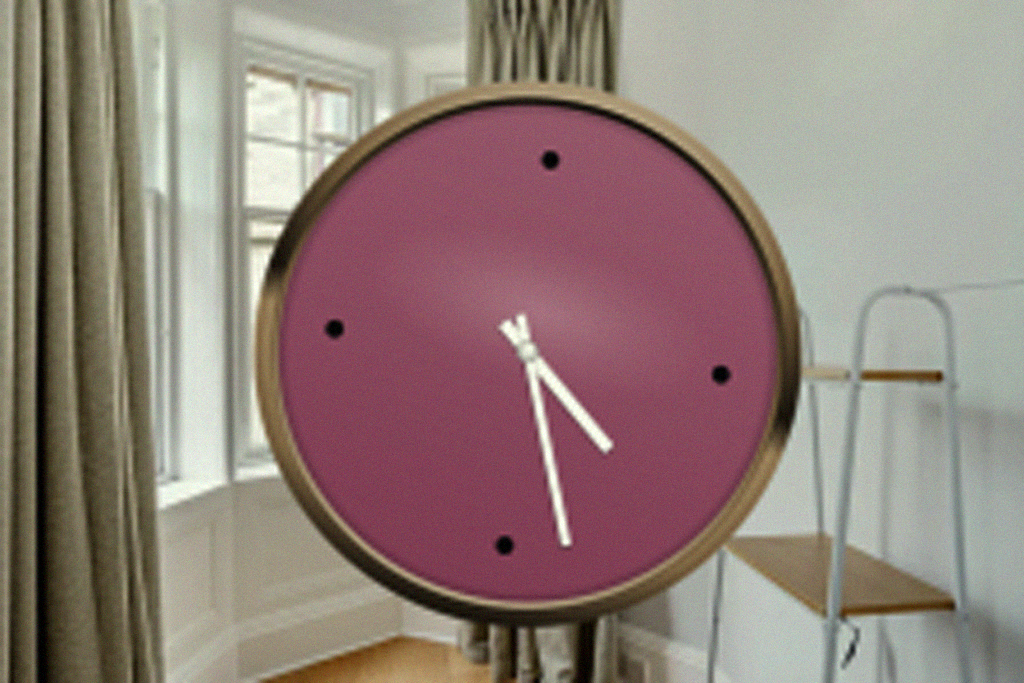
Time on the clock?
4:27
